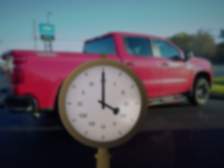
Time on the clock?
4:00
